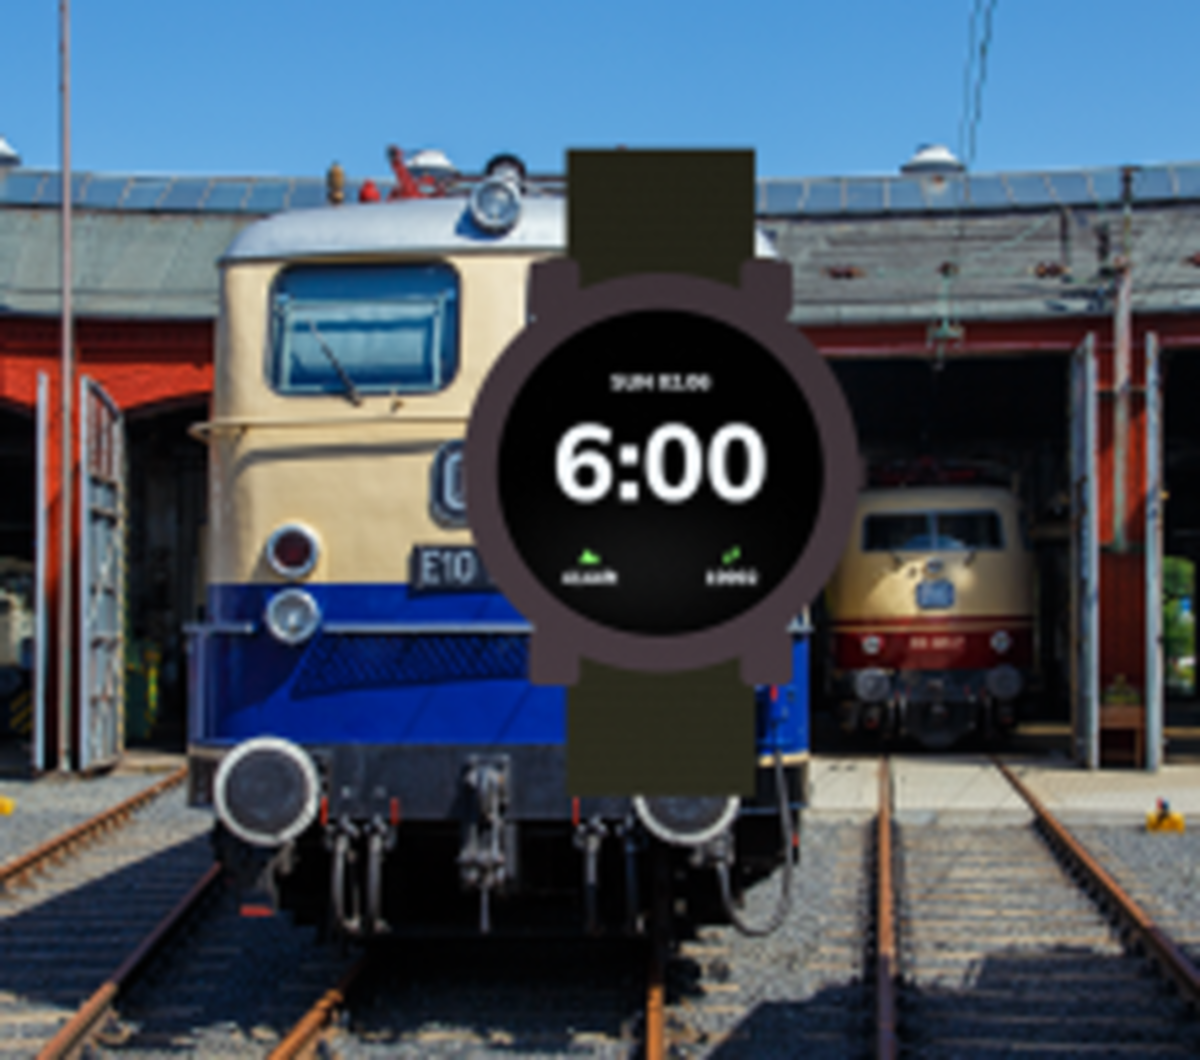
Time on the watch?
6:00
